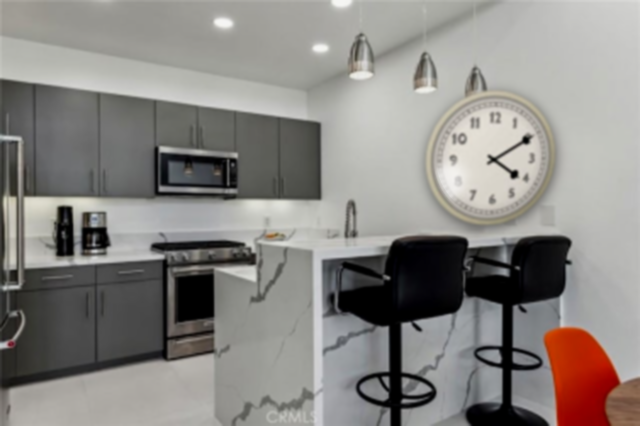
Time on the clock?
4:10
